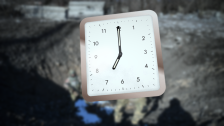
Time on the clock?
7:00
